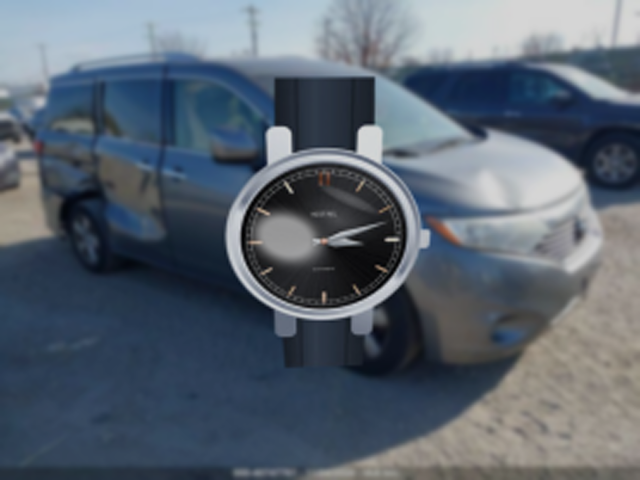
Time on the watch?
3:12
